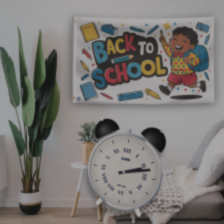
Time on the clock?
2:12
